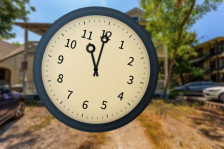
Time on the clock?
11:00
